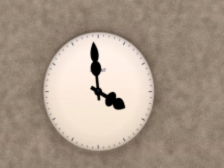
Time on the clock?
3:59
